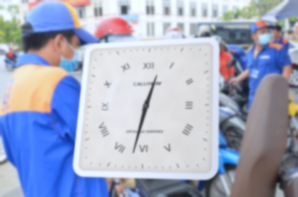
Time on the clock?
12:32
